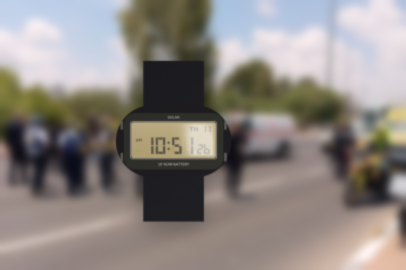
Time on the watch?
10:51:26
